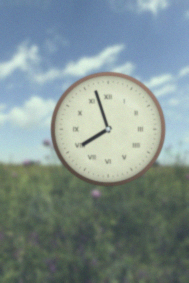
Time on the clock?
7:57
